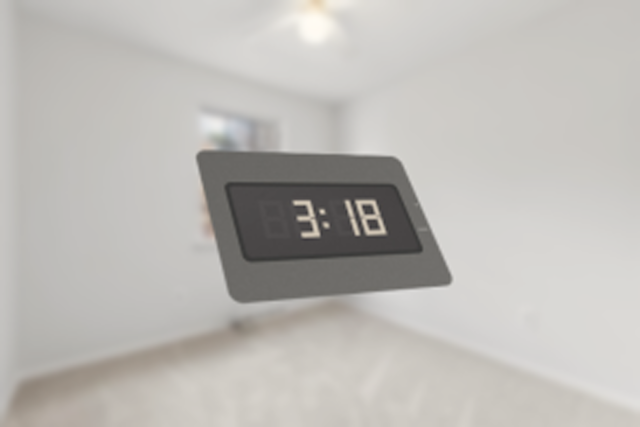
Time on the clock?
3:18
